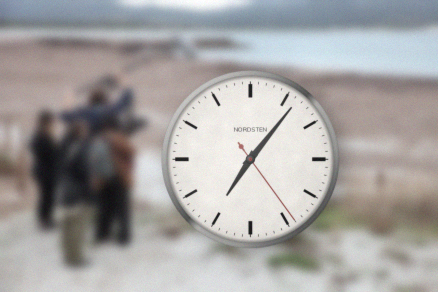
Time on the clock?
7:06:24
